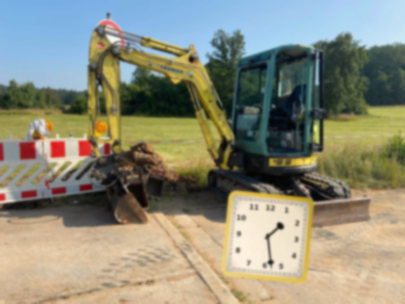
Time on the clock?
1:28
